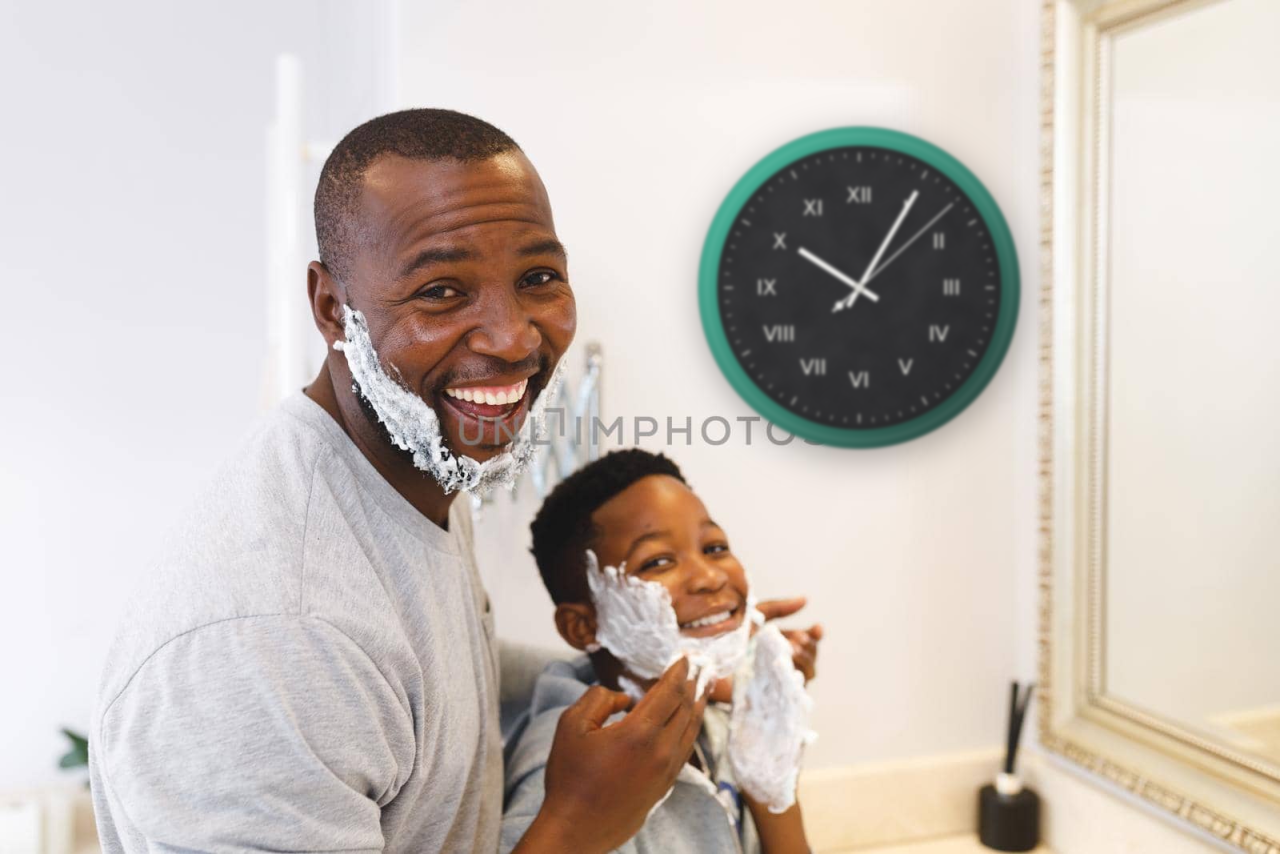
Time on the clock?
10:05:08
